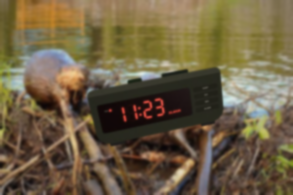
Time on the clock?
11:23
